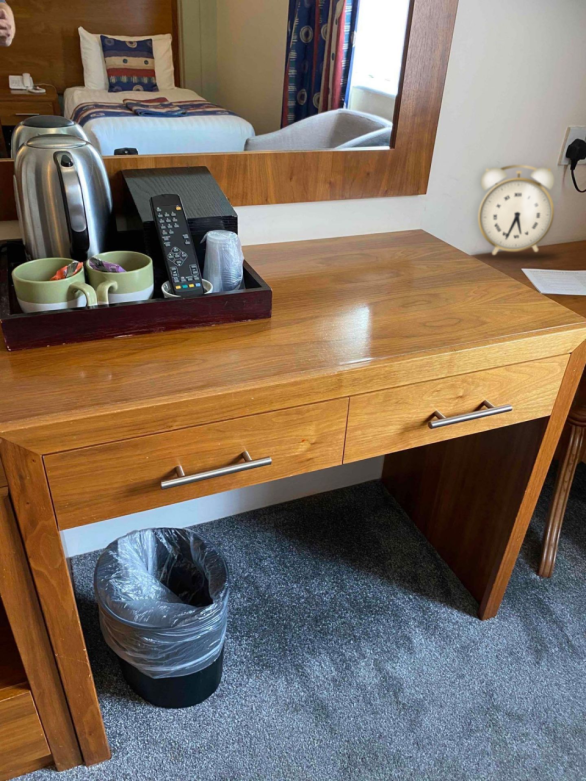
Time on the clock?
5:34
